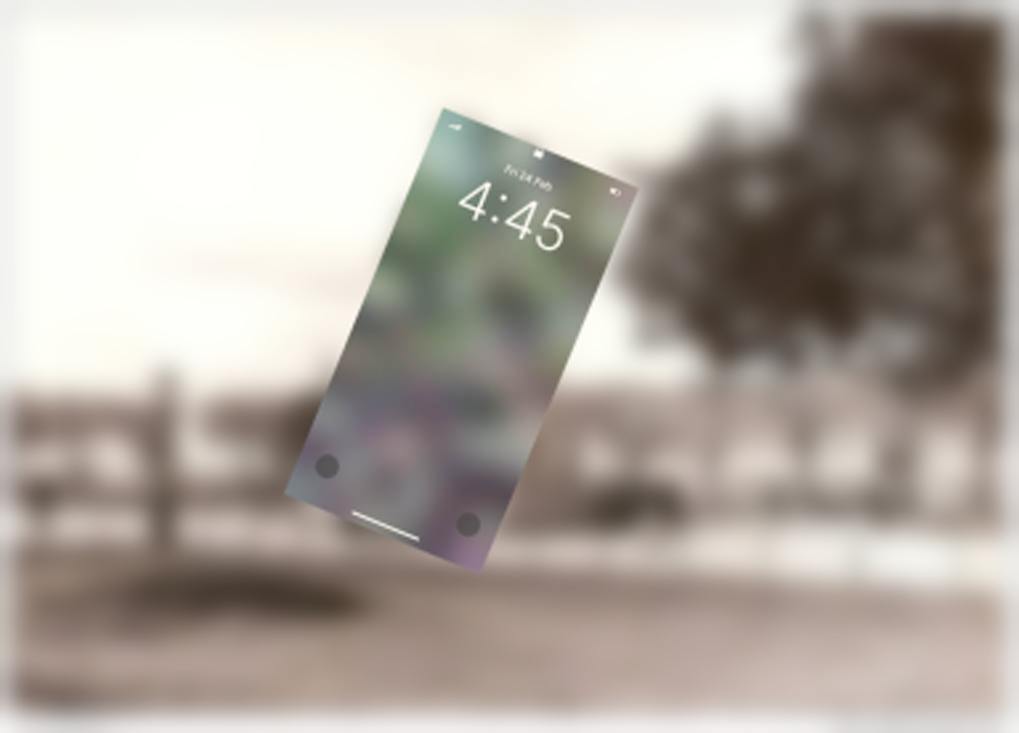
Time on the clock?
4:45
